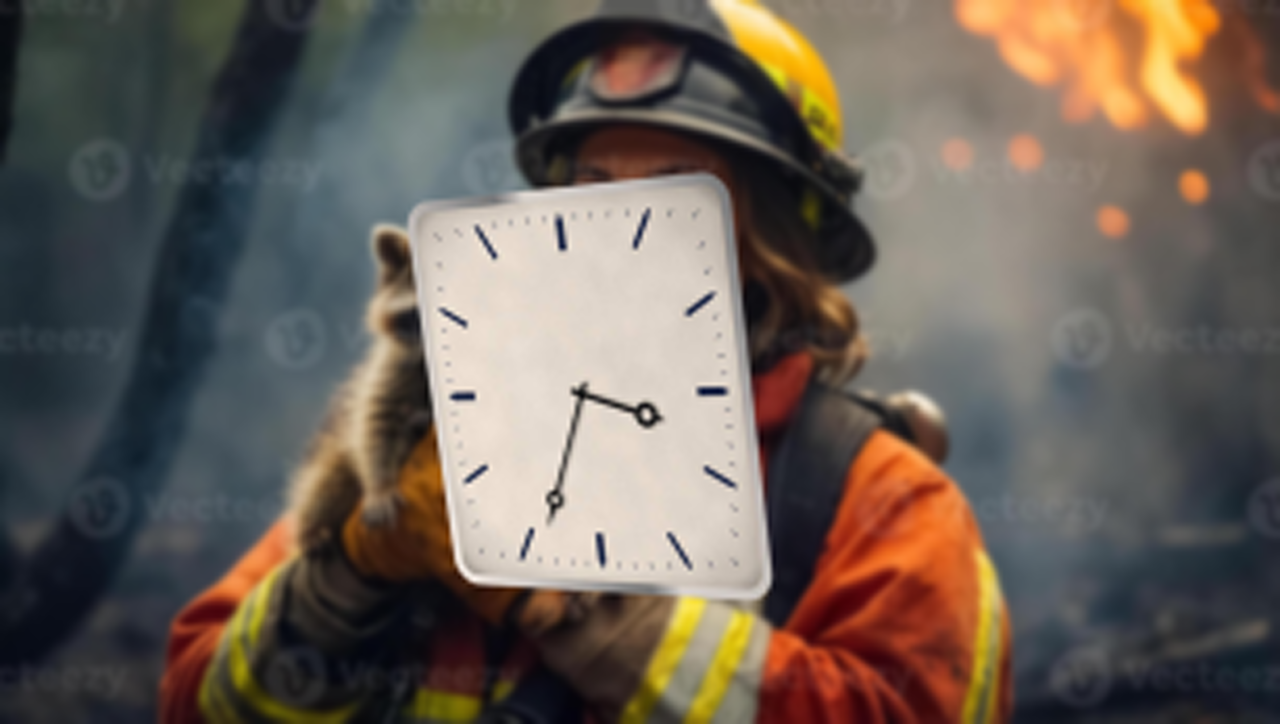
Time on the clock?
3:34
